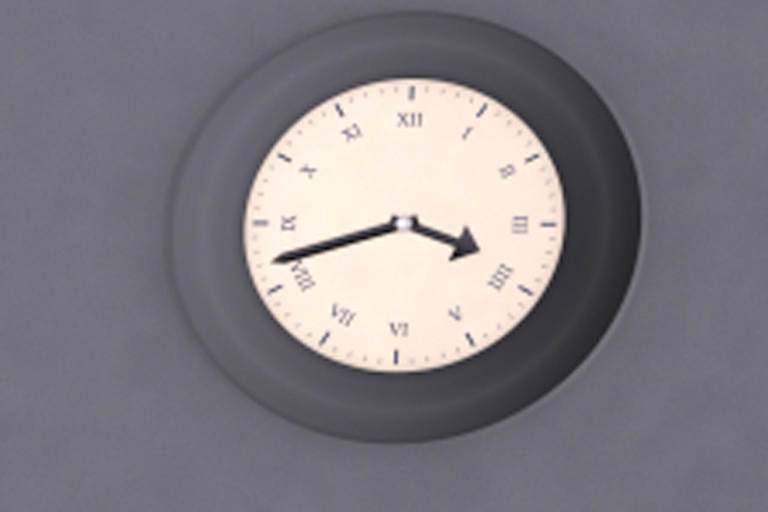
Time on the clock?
3:42
